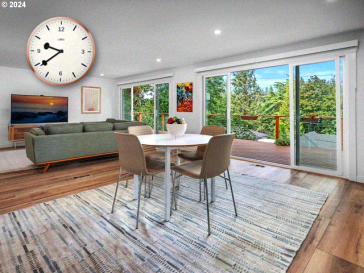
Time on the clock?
9:39
